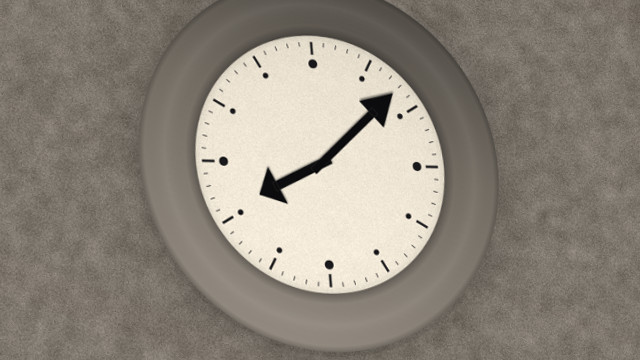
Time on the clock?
8:08
